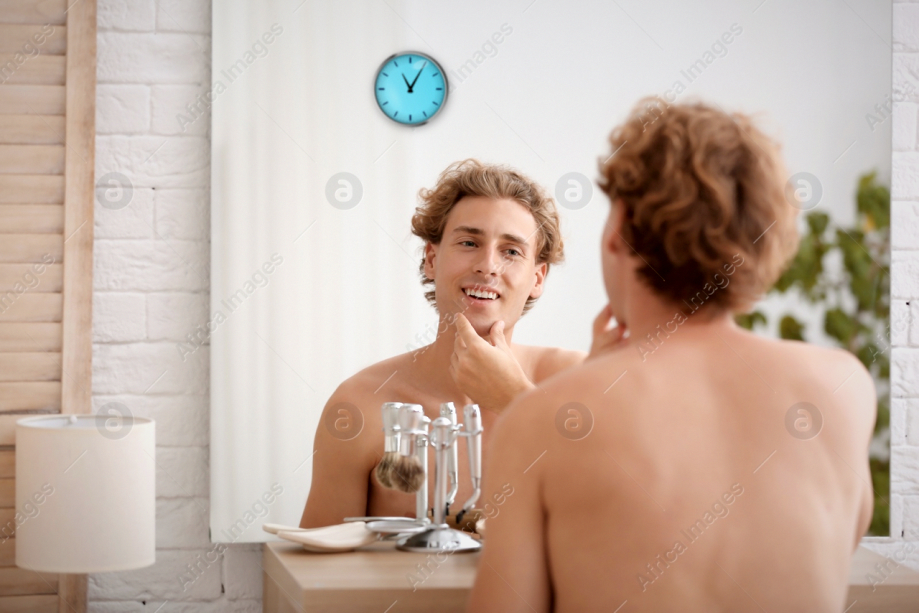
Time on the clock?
11:05
